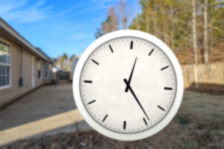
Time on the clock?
12:24
